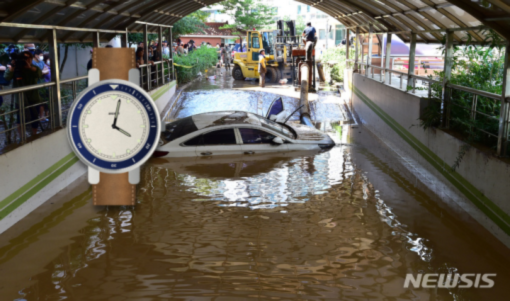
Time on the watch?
4:02
